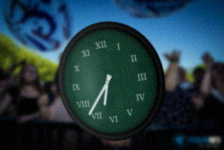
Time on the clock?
6:37
